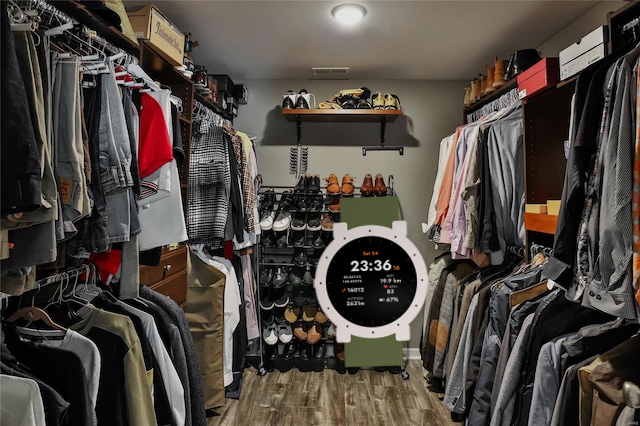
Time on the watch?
23:36
